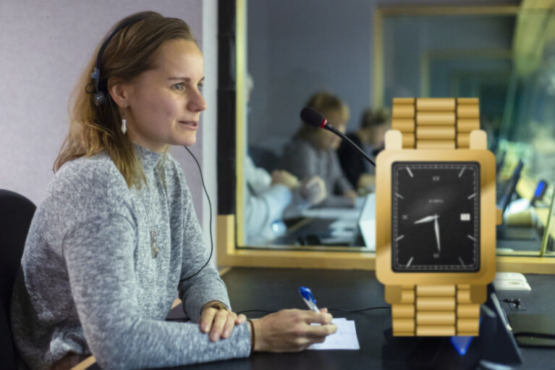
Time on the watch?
8:29
